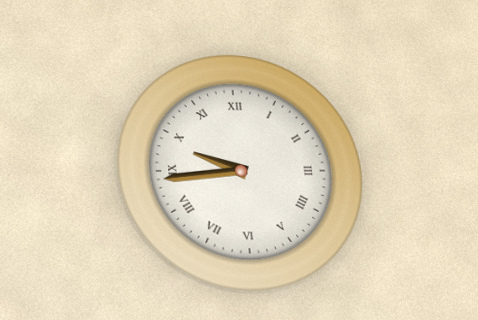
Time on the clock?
9:44
